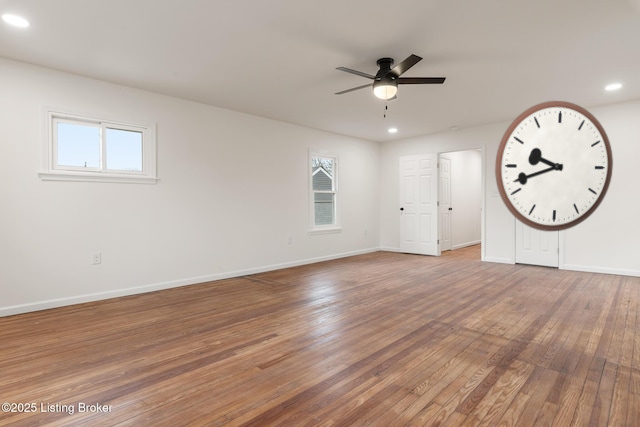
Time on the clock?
9:42
